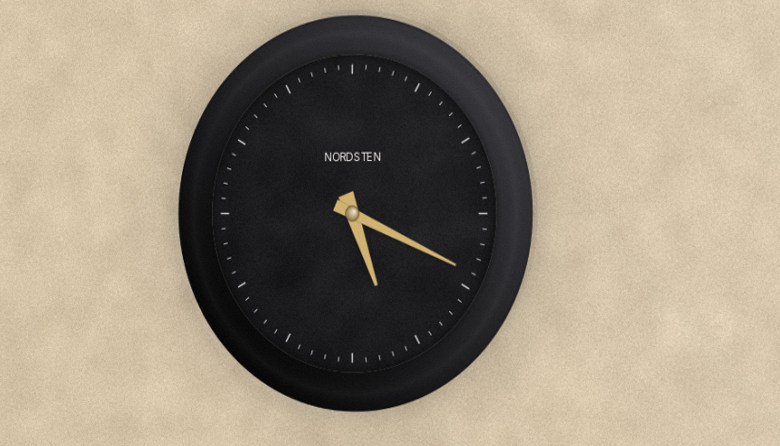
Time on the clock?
5:19
